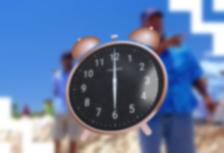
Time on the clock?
6:00
